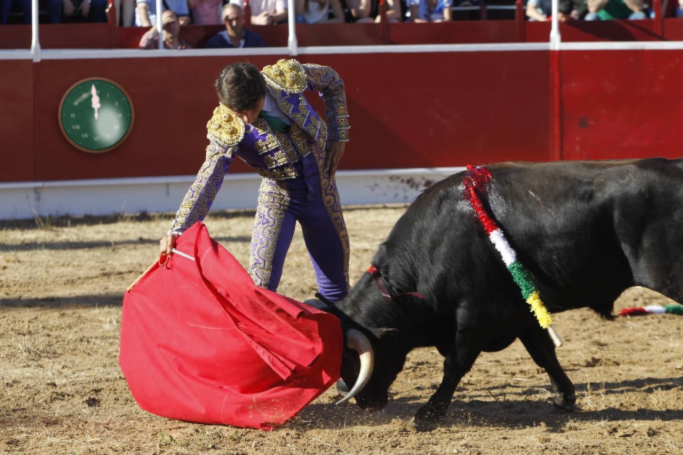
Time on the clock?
11:59
